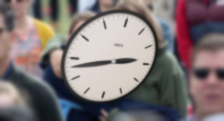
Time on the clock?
2:43
